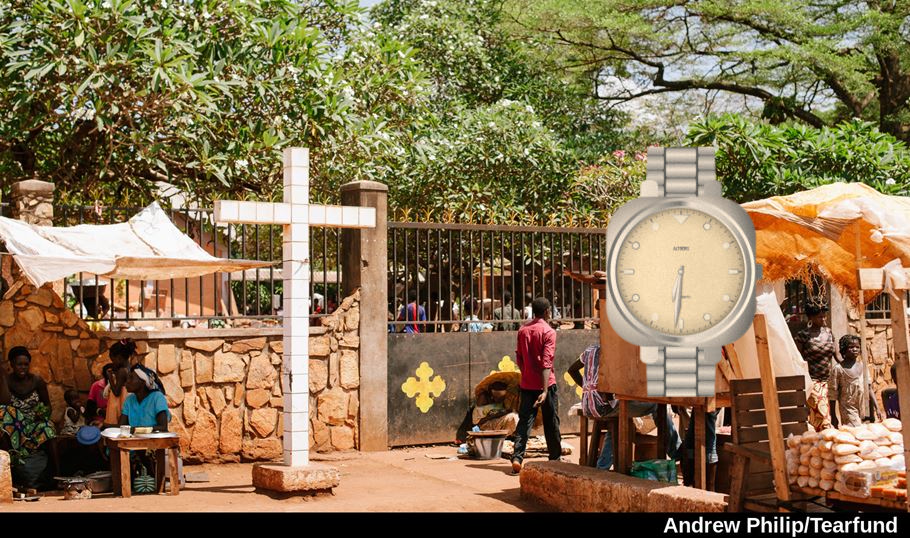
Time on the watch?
6:31
